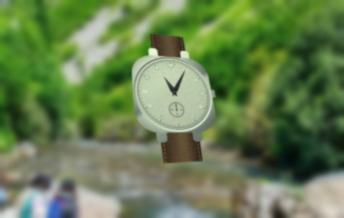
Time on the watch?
11:05
